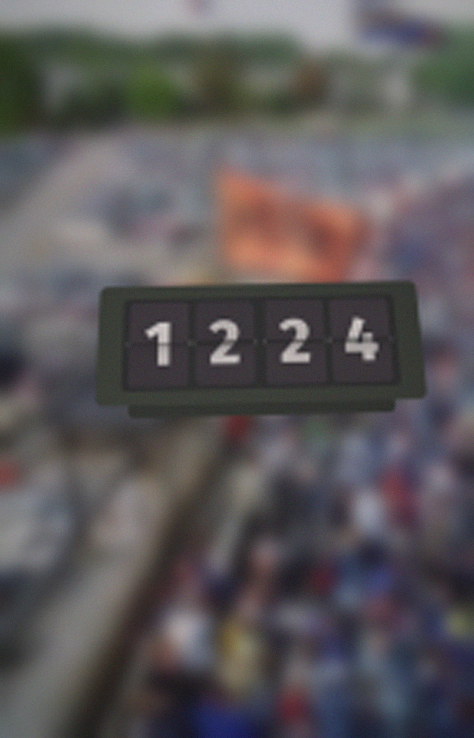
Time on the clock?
12:24
